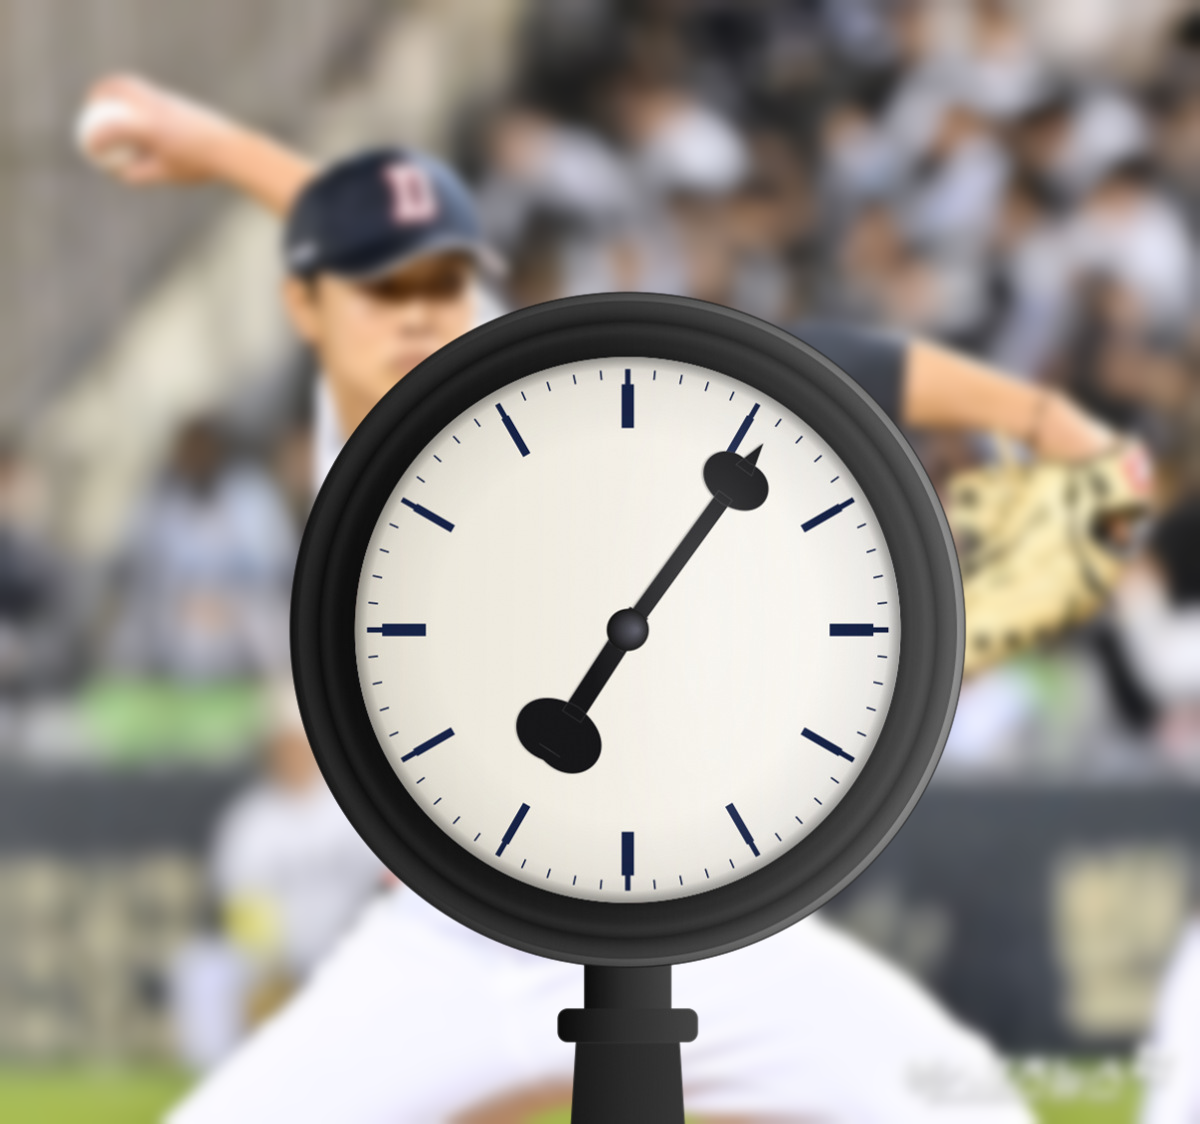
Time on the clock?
7:06
